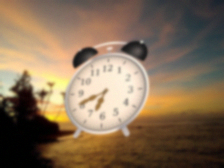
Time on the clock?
6:41
